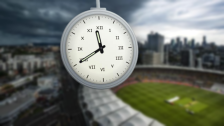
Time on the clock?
11:40
